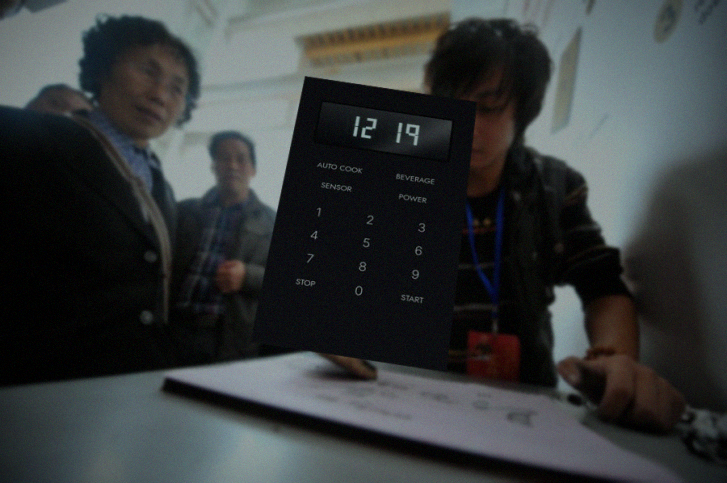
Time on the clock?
12:19
